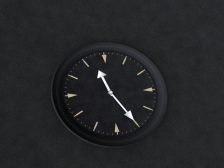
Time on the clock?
11:25
